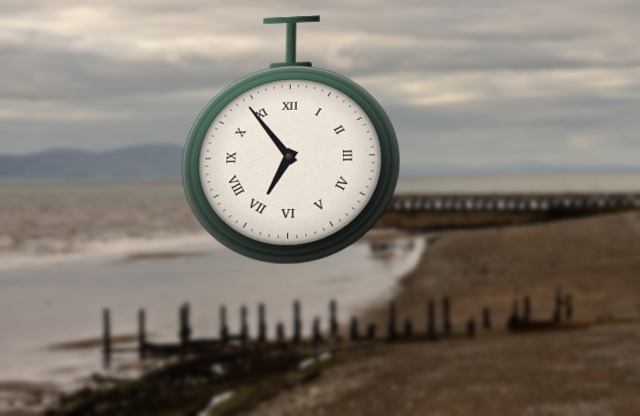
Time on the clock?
6:54
